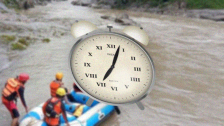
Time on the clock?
7:03
